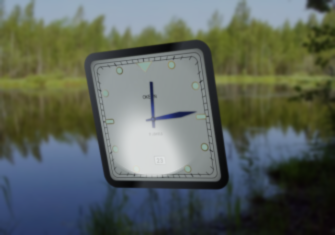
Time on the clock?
12:14
